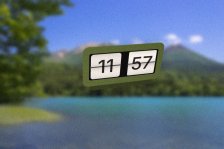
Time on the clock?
11:57
